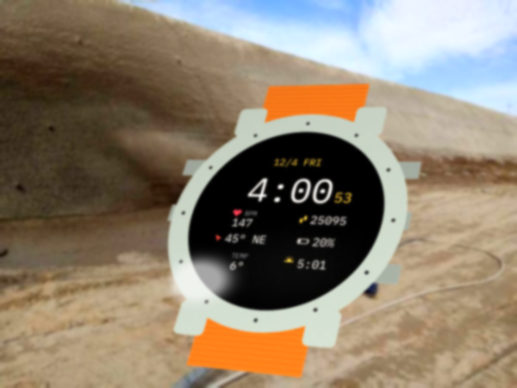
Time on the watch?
4:00:53
